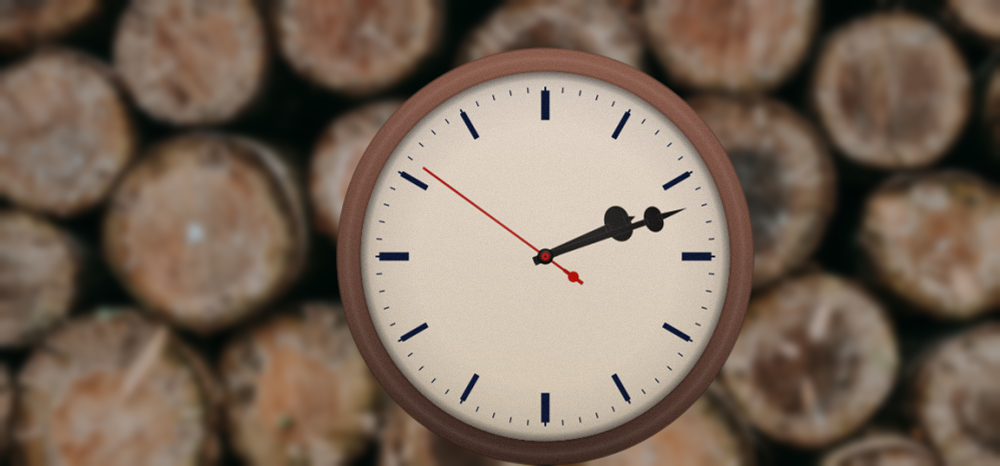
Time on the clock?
2:11:51
